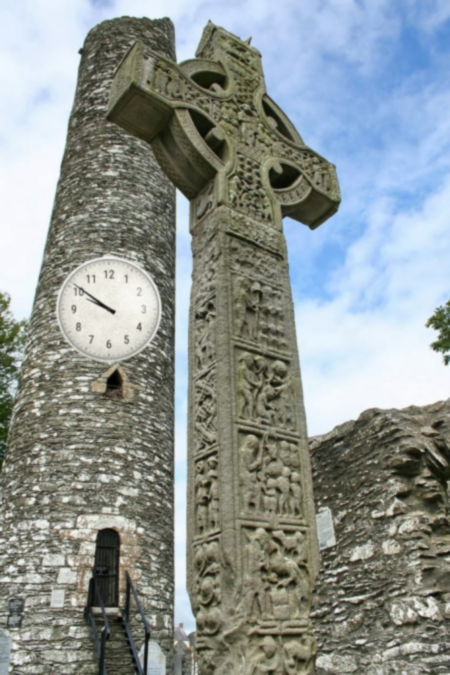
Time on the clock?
9:51
